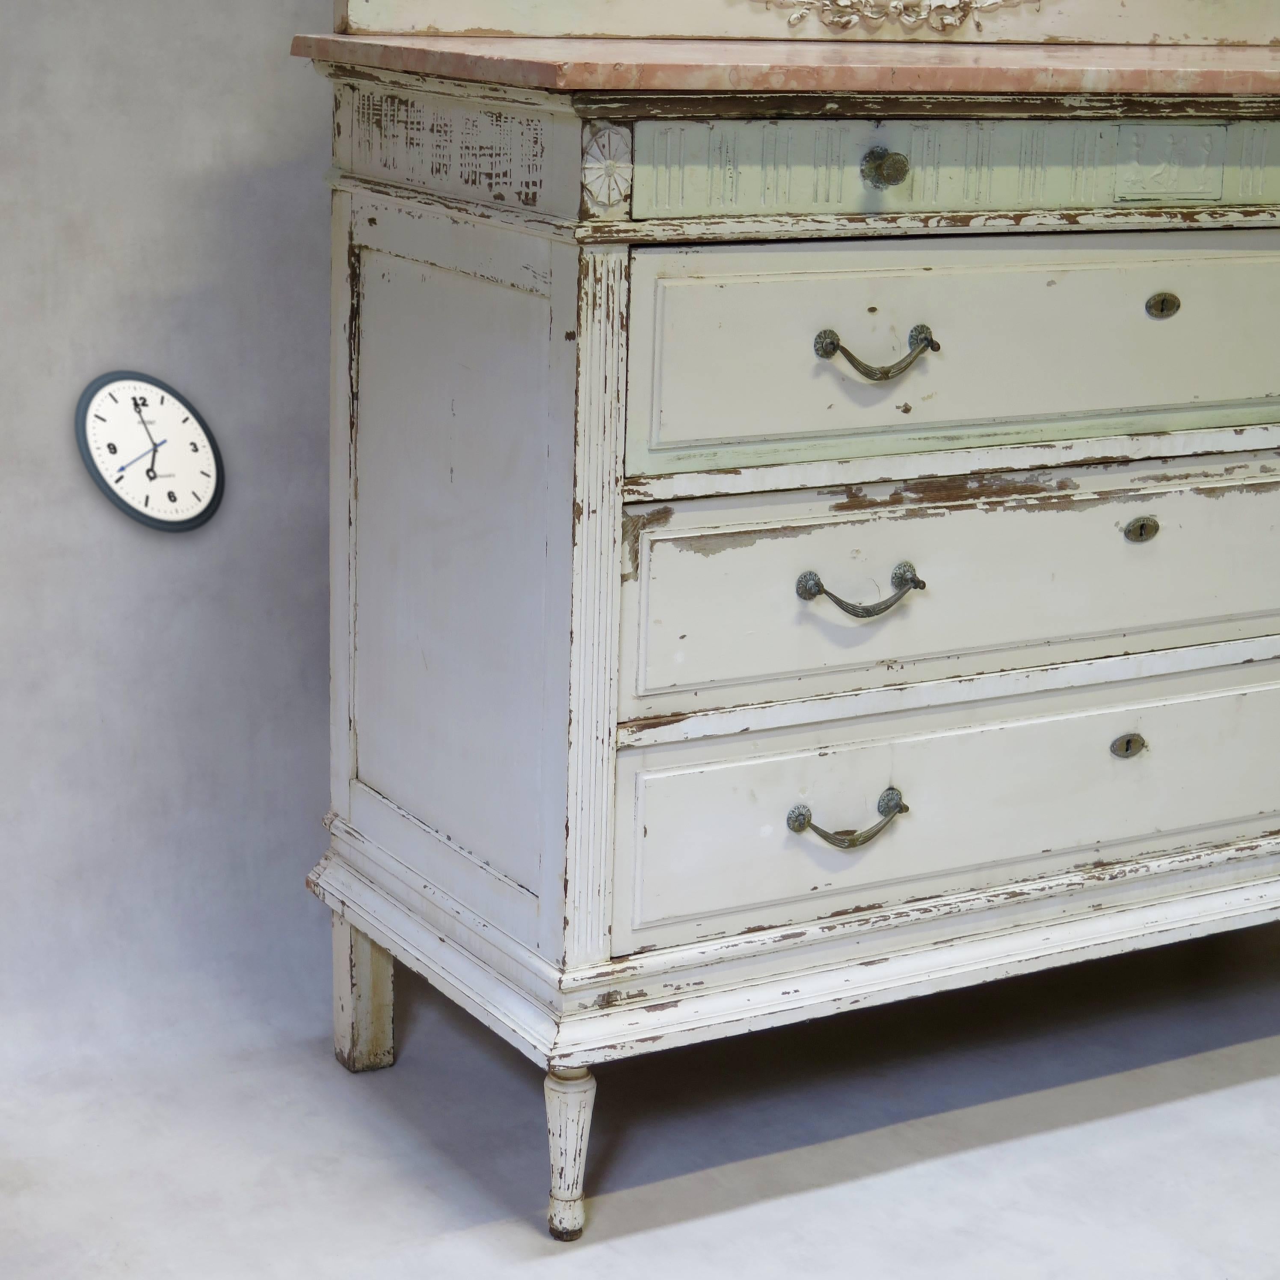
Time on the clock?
6:58:41
